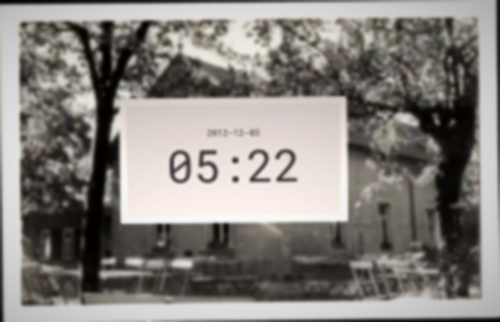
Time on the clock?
5:22
